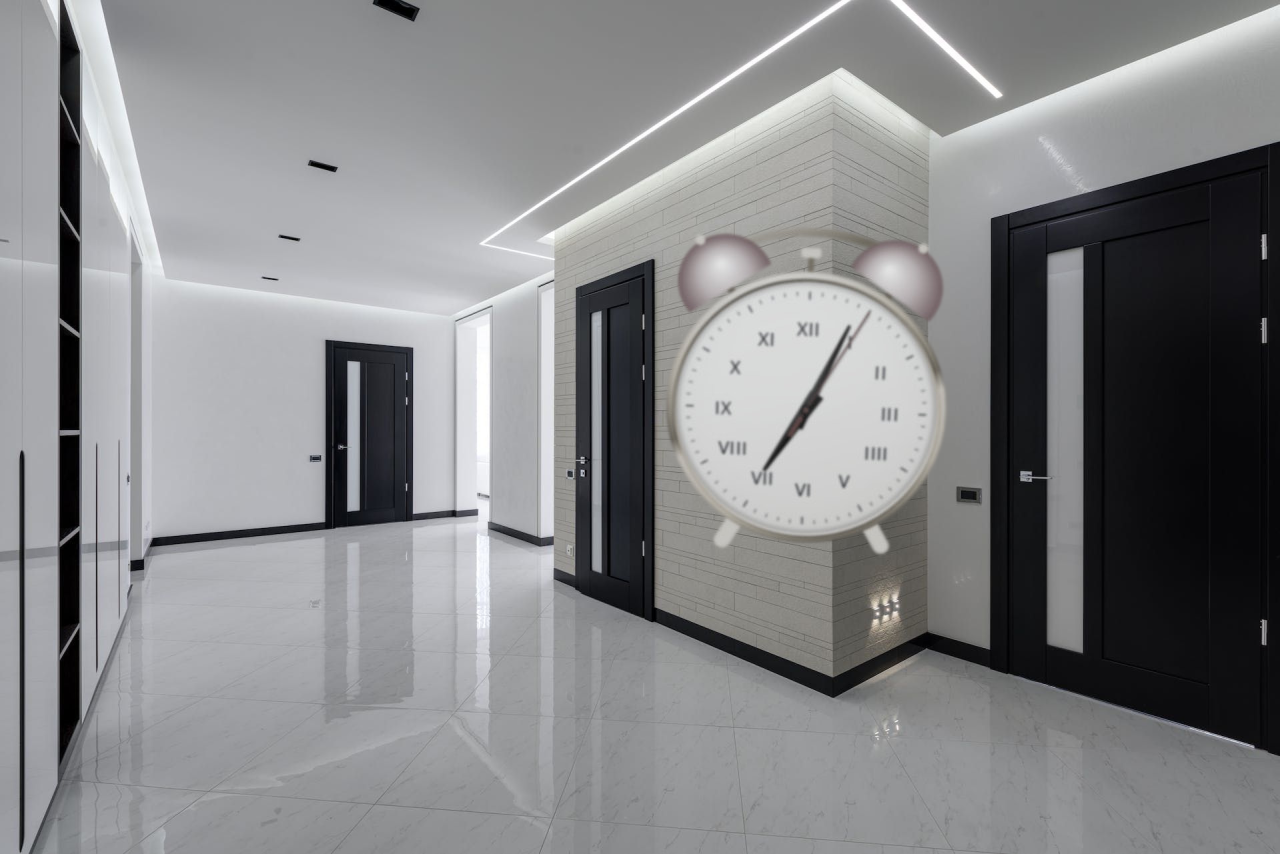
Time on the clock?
7:04:05
